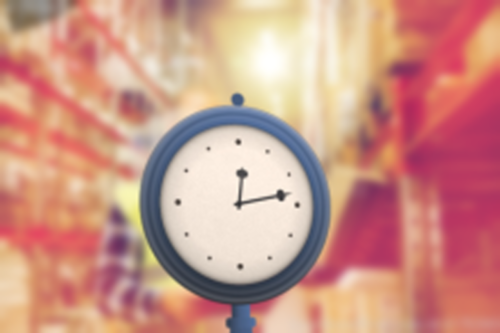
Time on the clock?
12:13
